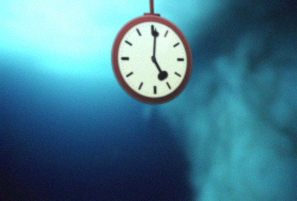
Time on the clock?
5:01
